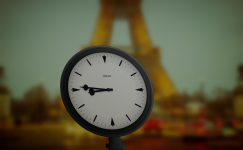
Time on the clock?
8:46
